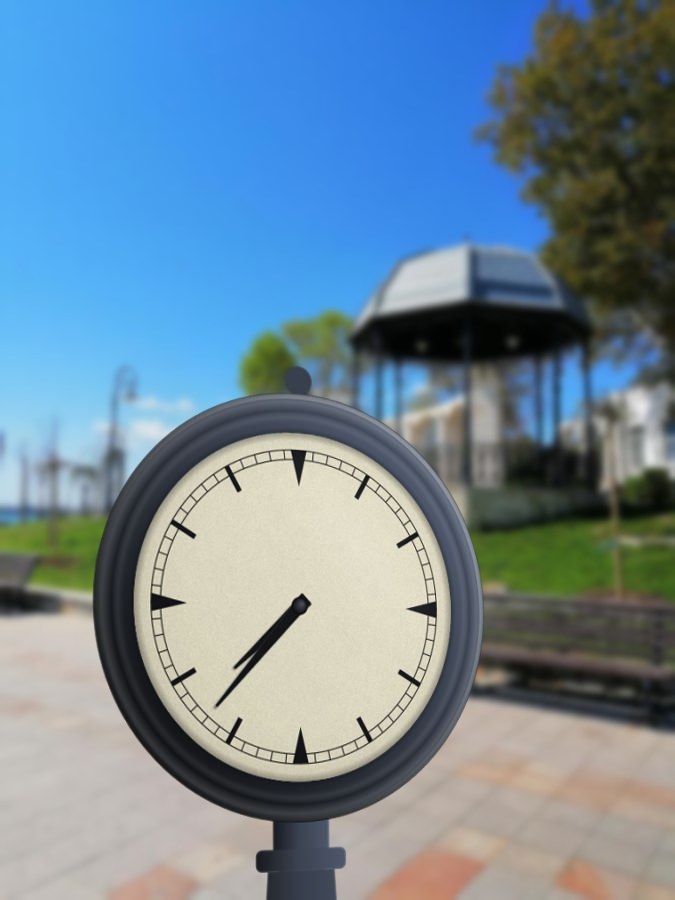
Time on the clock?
7:37
